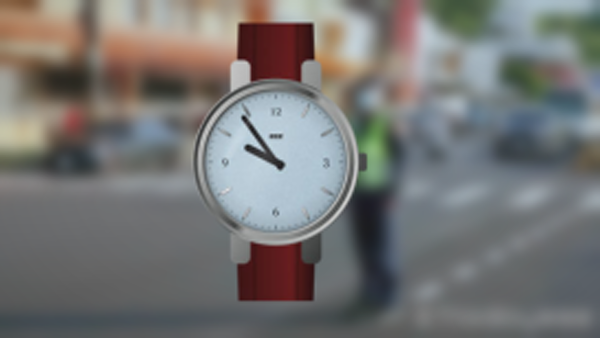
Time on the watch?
9:54
